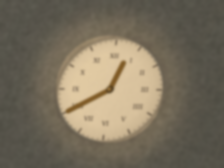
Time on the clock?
12:40
